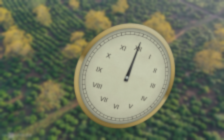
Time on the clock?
12:00
